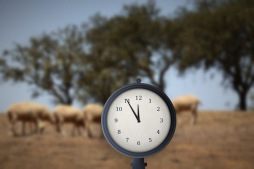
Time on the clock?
11:55
